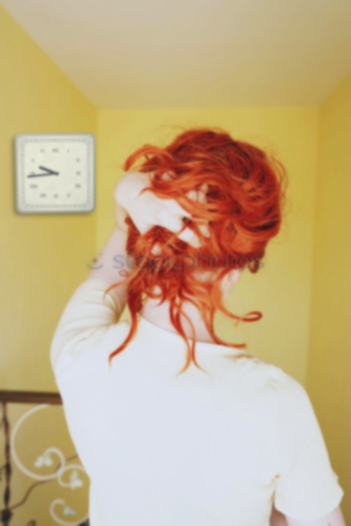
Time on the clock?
9:44
